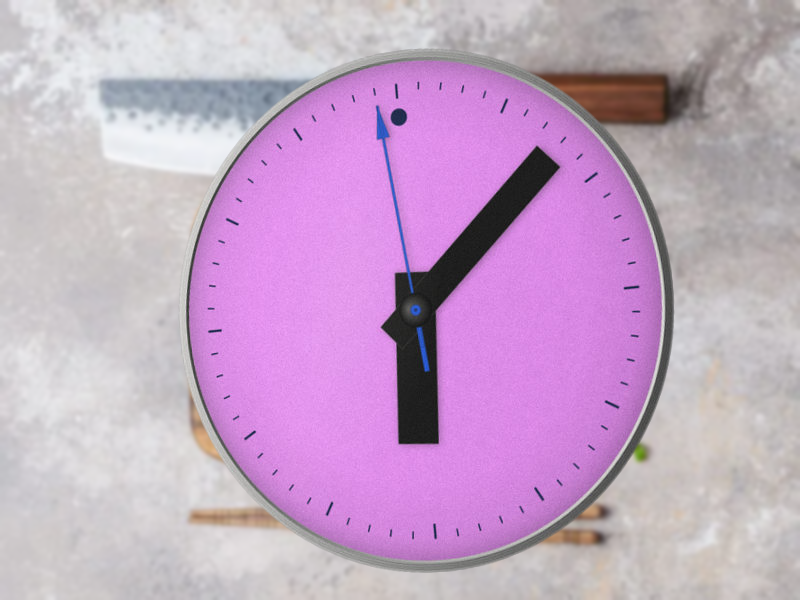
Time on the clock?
6:07:59
